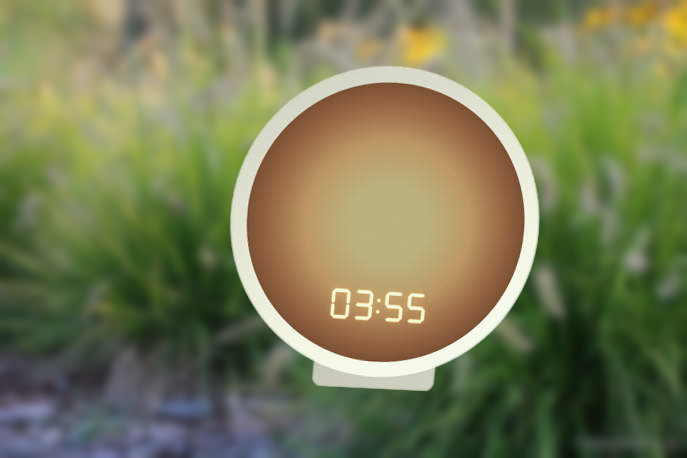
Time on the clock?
3:55
